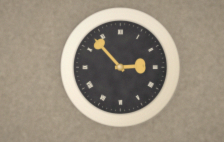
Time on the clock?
2:53
